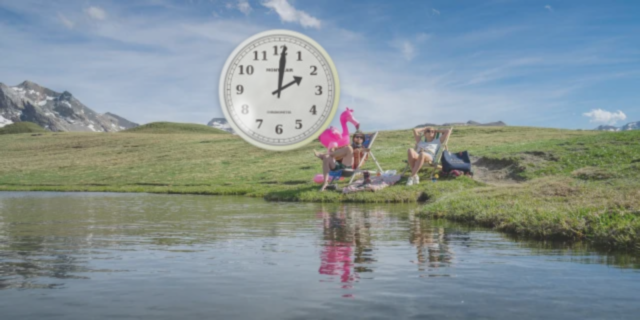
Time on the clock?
2:01
